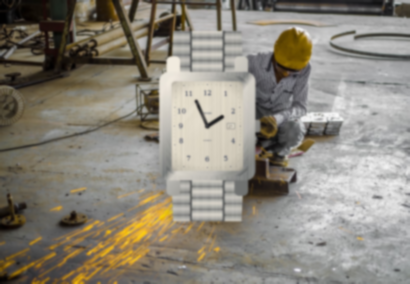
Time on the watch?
1:56
